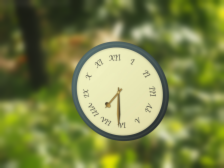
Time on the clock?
7:31
